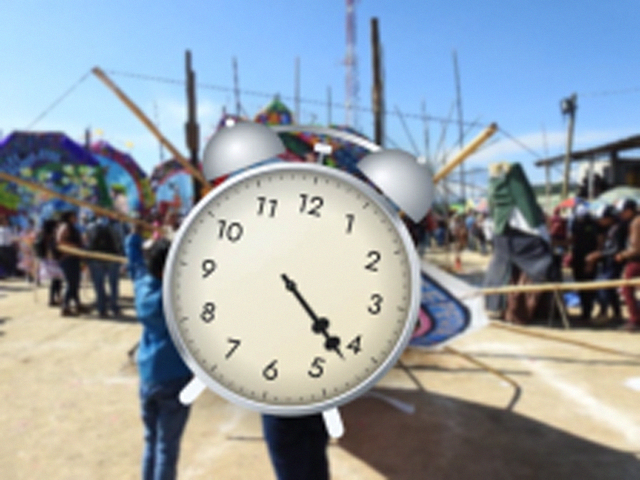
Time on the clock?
4:22
